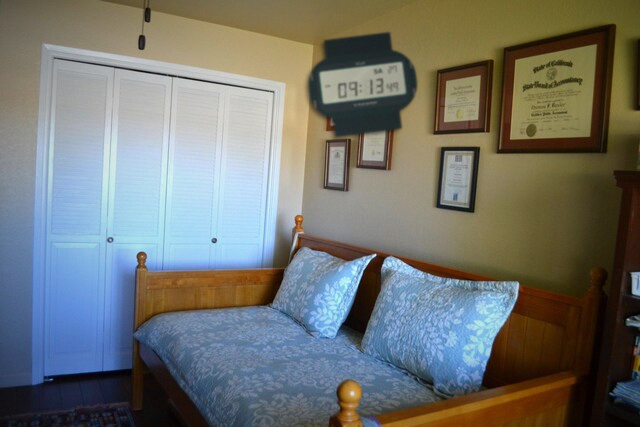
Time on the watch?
9:13
